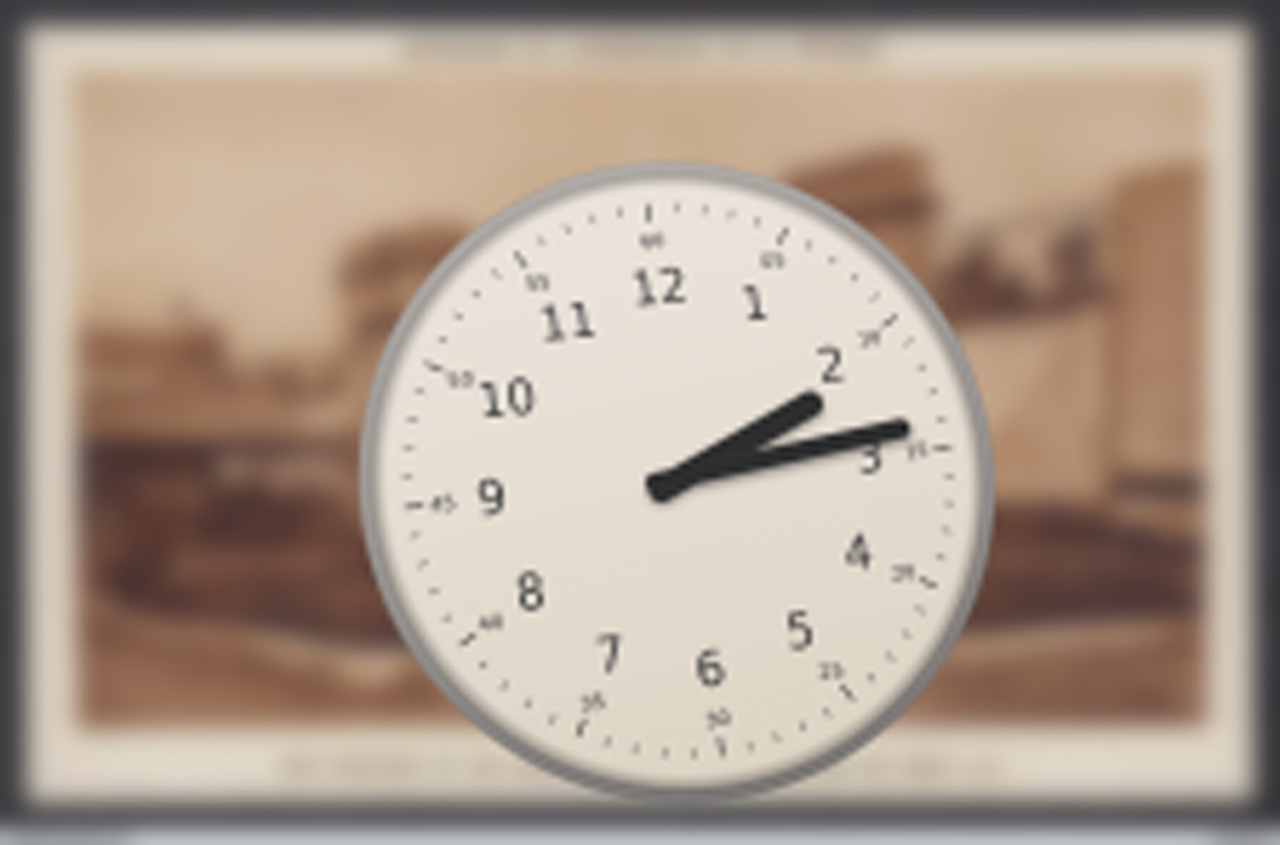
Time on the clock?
2:14
